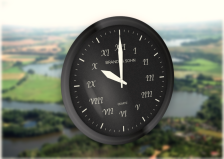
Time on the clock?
10:00
